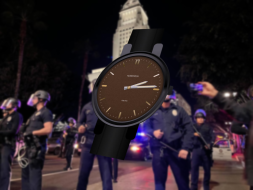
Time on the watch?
2:14
